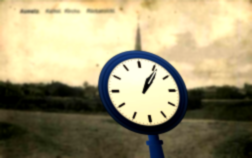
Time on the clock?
1:06
